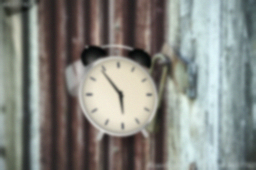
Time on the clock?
5:54
